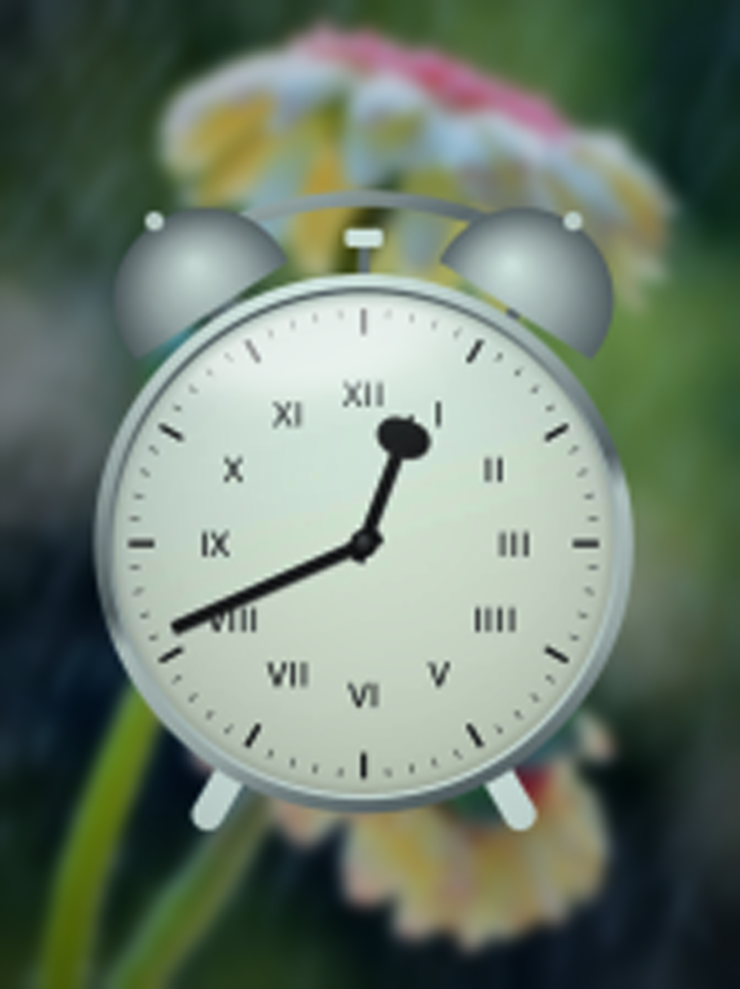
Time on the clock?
12:41
